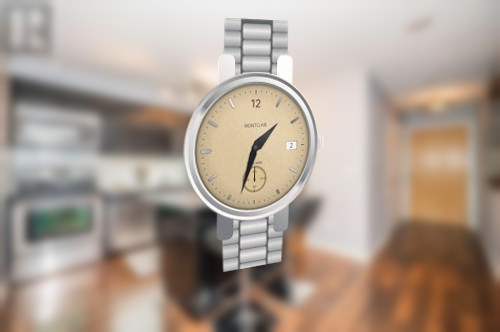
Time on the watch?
1:33
